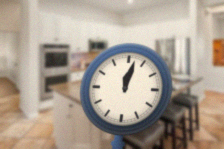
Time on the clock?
12:02
